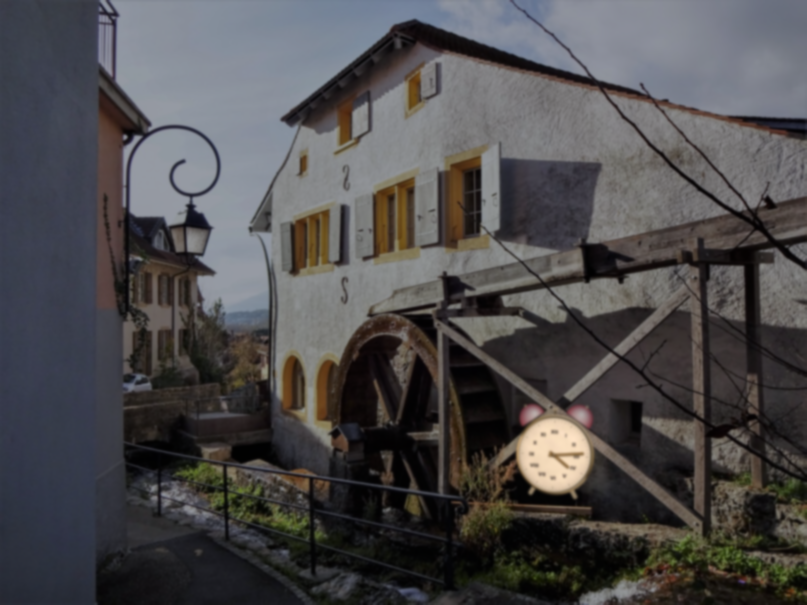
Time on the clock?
4:14
